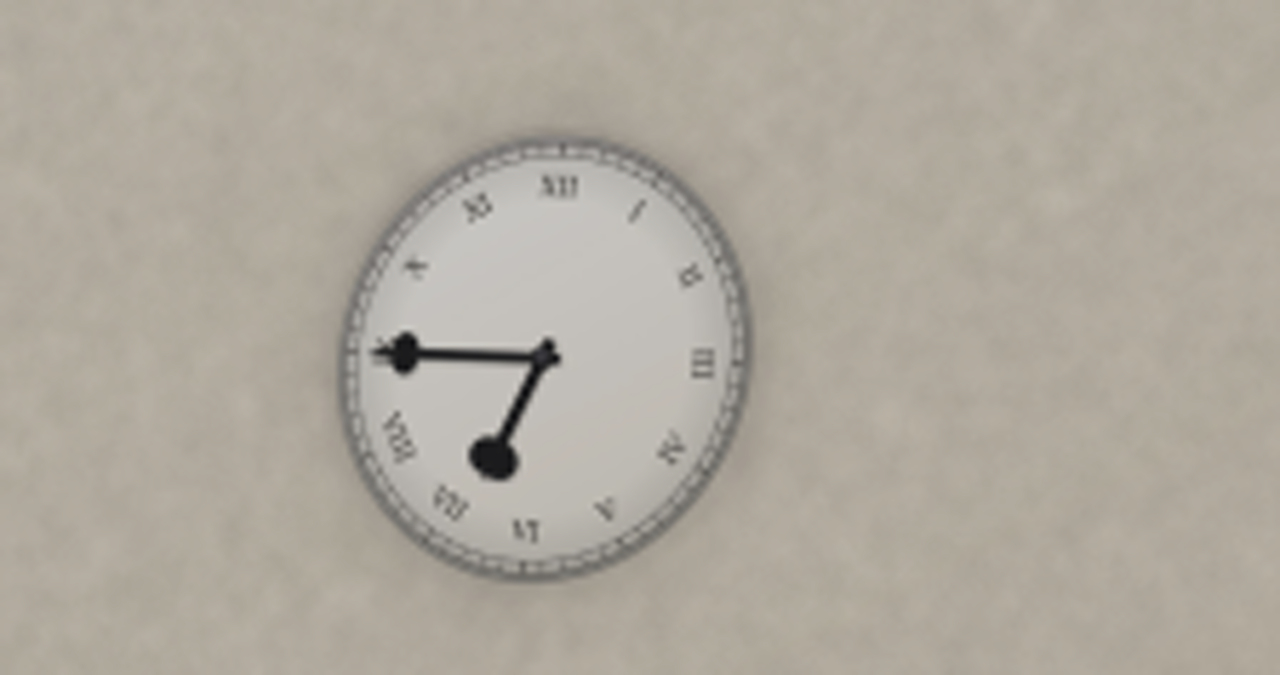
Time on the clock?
6:45
